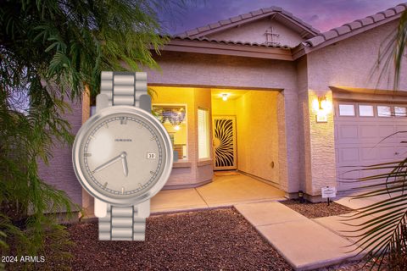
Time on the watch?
5:40
